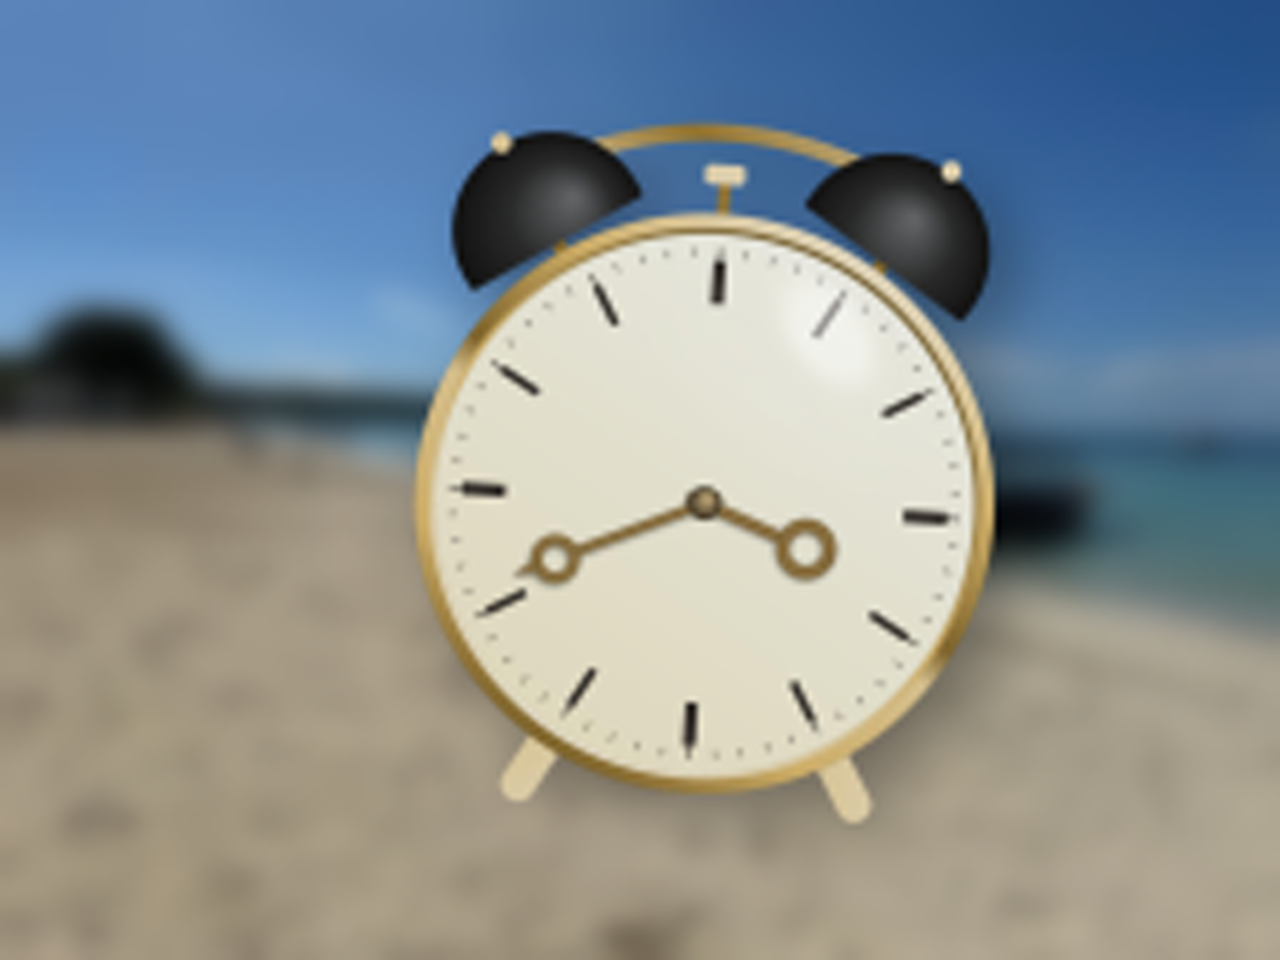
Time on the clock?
3:41
